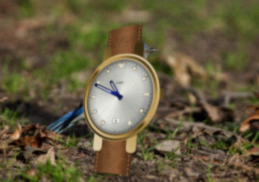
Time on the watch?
10:49
